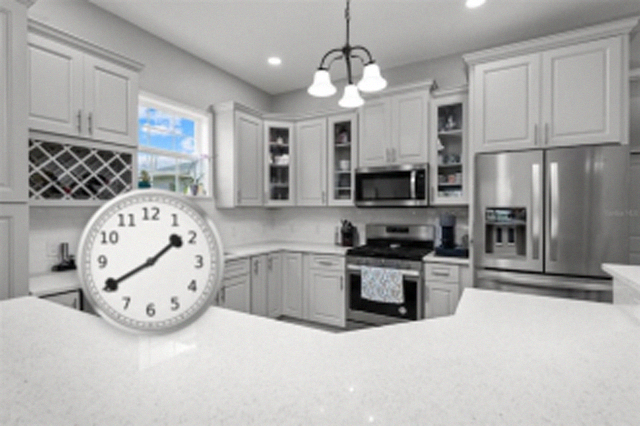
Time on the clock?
1:40
